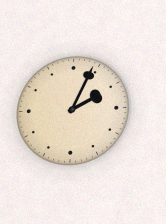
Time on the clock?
2:04
